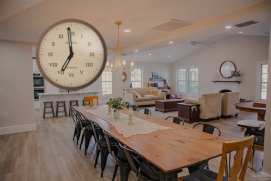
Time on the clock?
6:59
